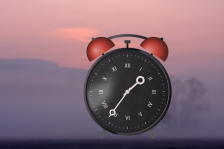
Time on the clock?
1:36
